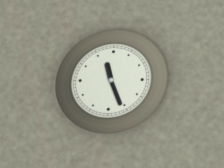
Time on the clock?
11:26
